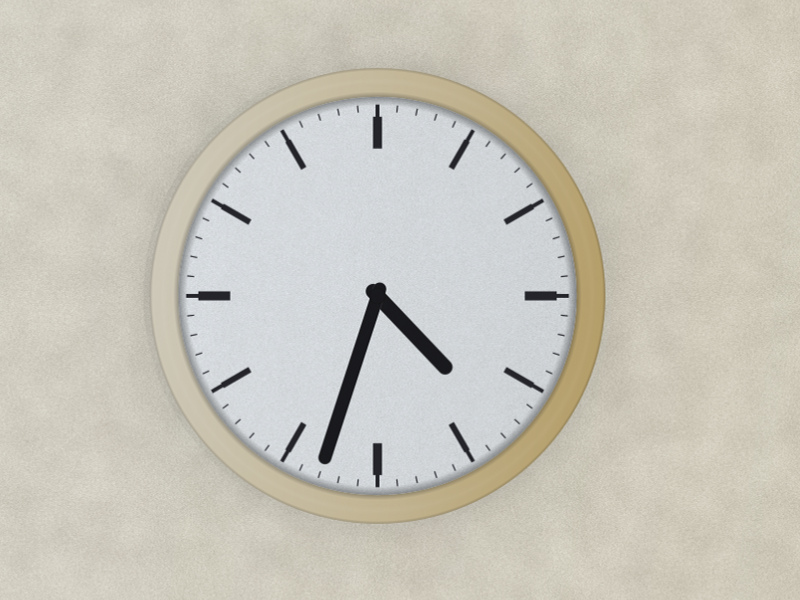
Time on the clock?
4:33
